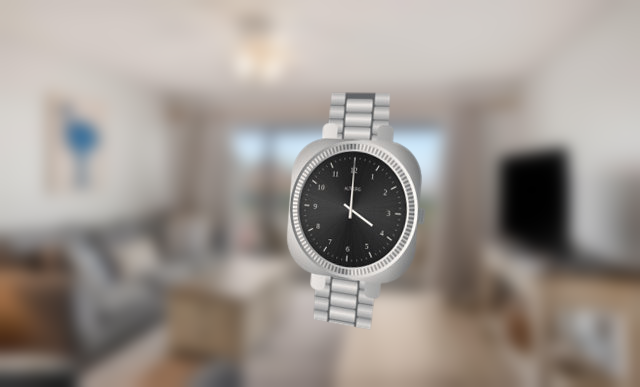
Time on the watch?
4:00
